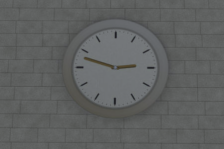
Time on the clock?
2:48
